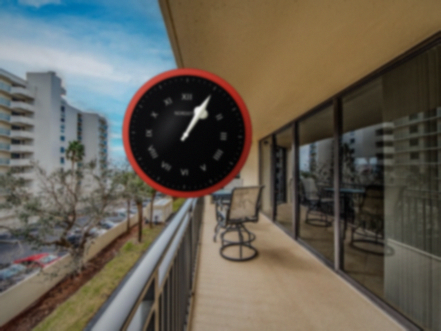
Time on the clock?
1:05
